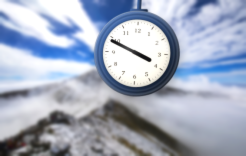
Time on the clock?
3:49
